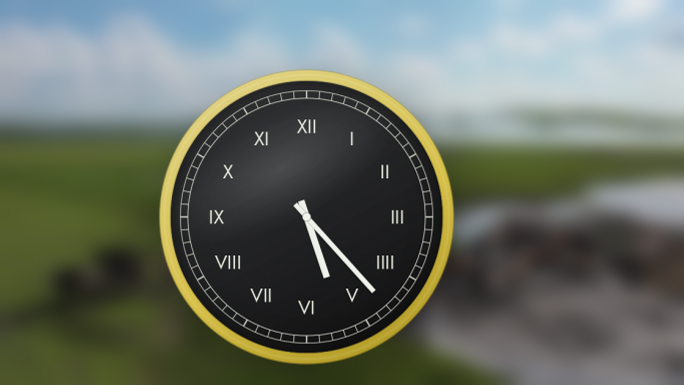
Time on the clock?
5:23
